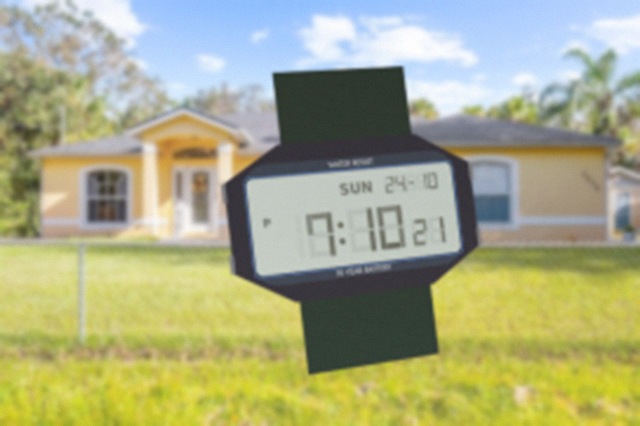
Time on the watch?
7:10:21
